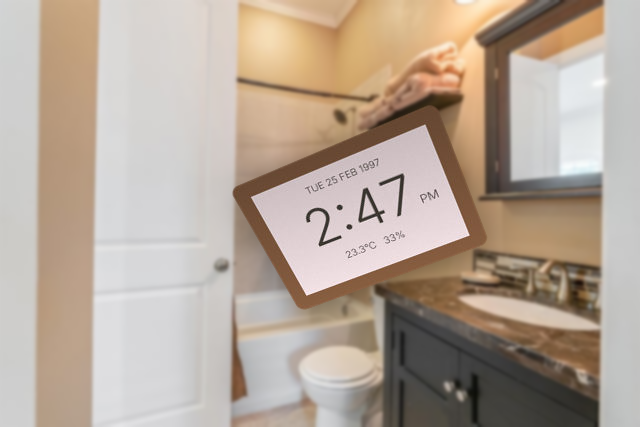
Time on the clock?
2:47
